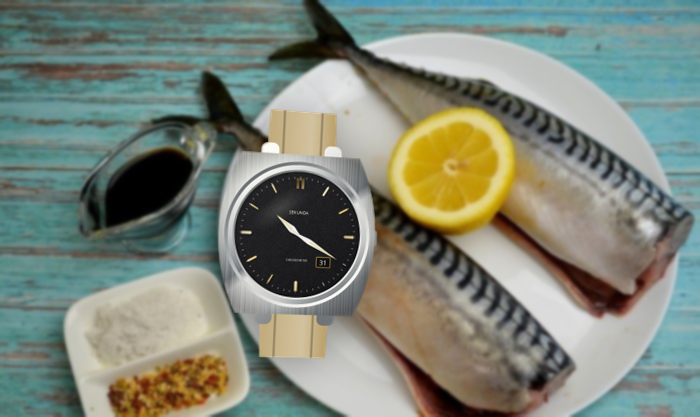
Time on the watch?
10:20
